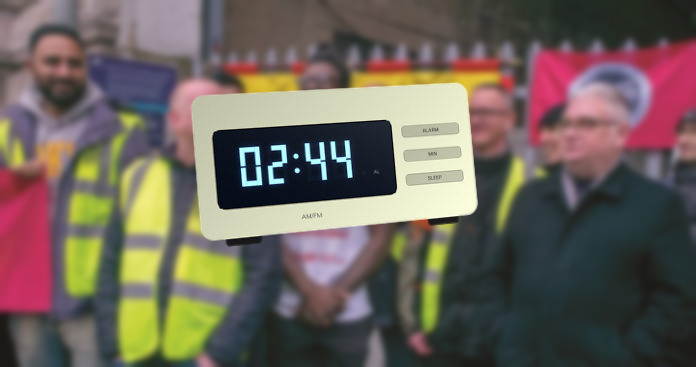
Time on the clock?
2:44
